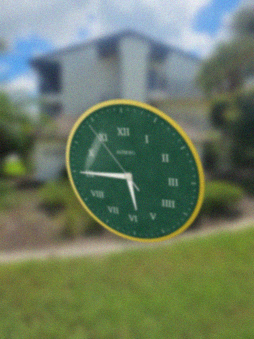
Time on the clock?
5:44:54
